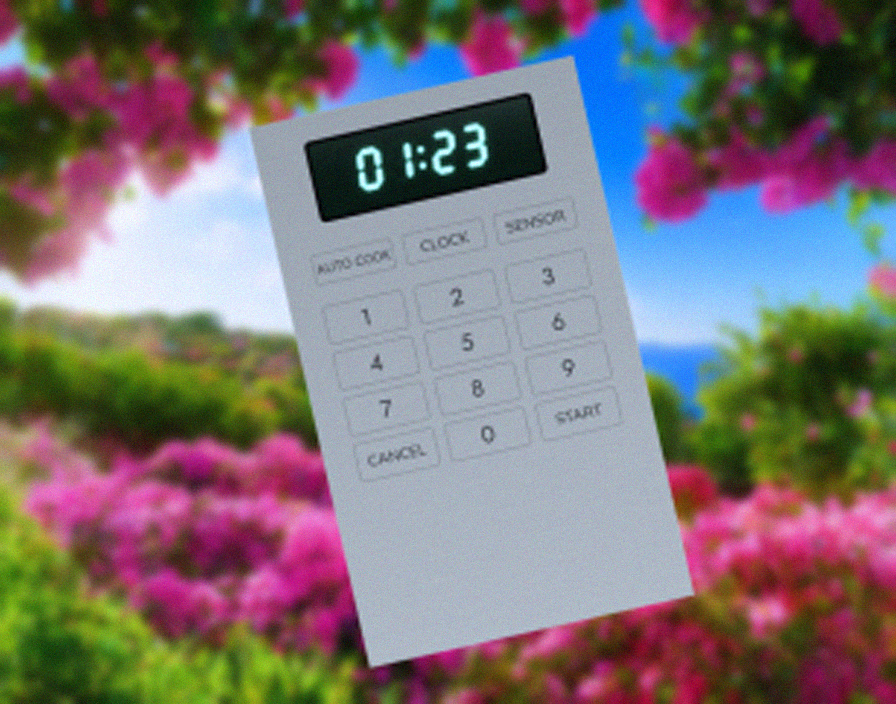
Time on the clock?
1:23
